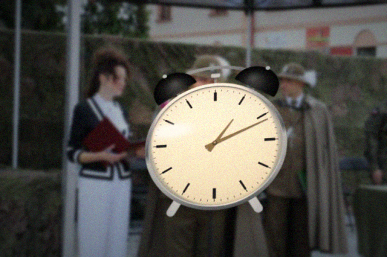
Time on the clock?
1:11
